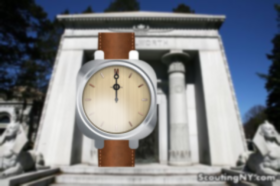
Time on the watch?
12:00
